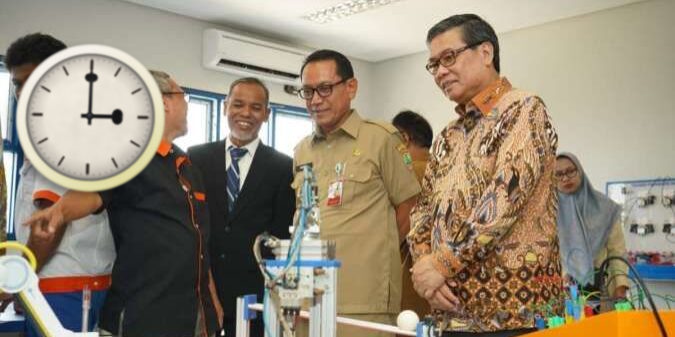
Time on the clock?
3:00
